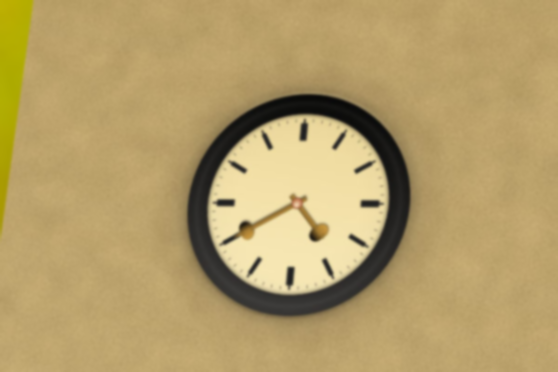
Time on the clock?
4:40
